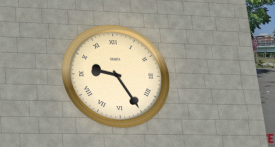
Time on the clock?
9:25
